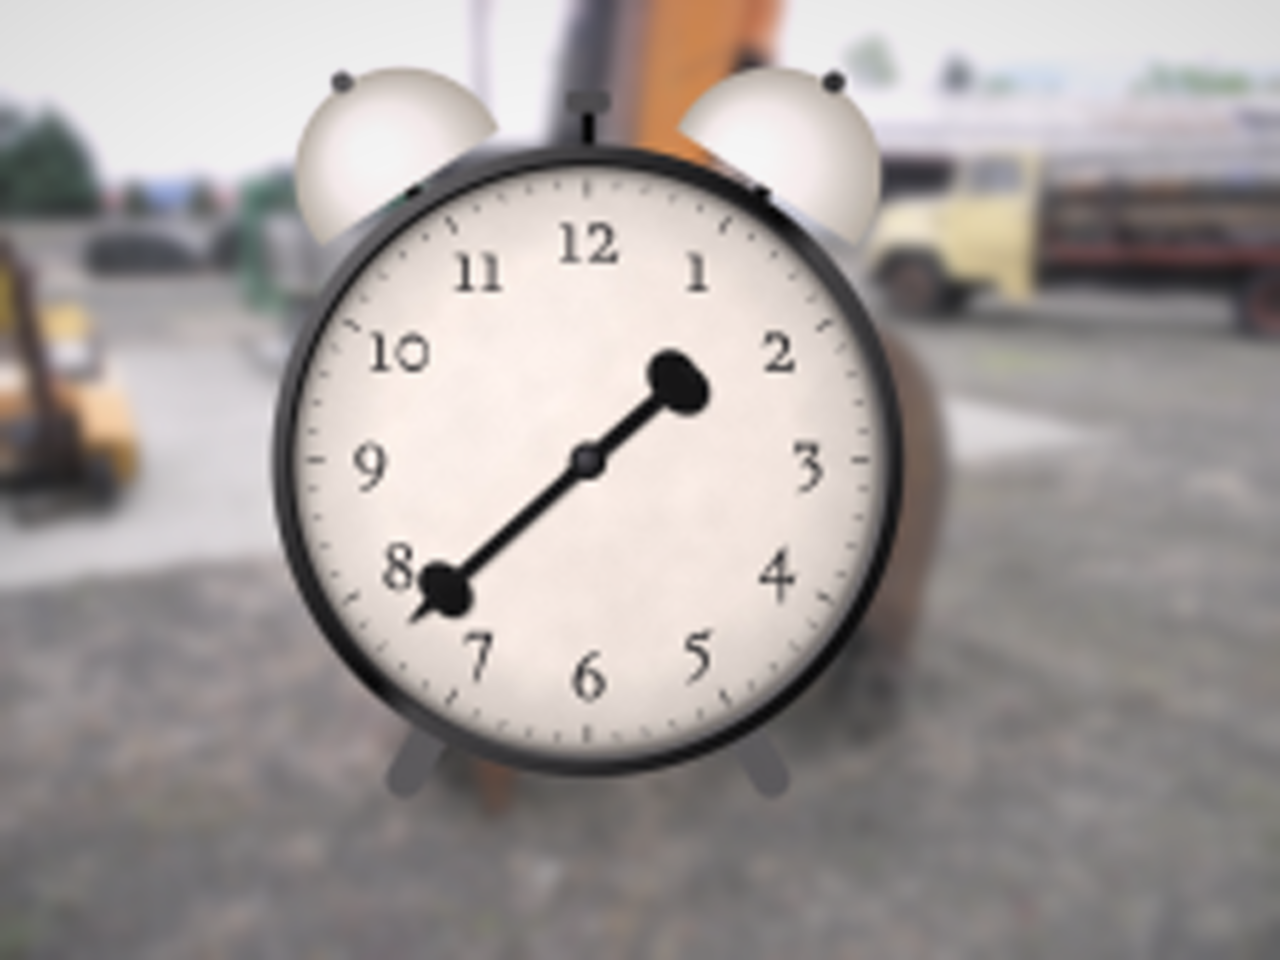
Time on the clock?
1:38
